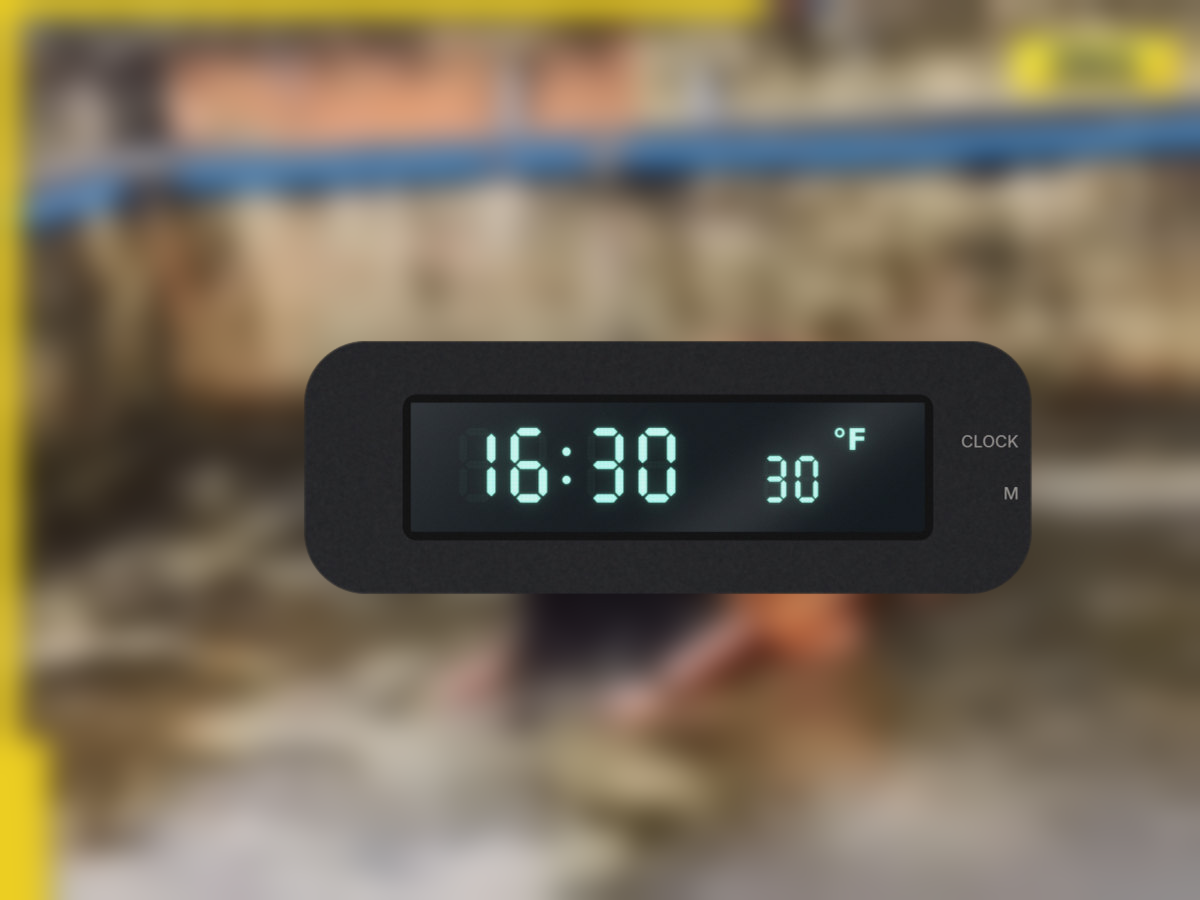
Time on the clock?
16:30
